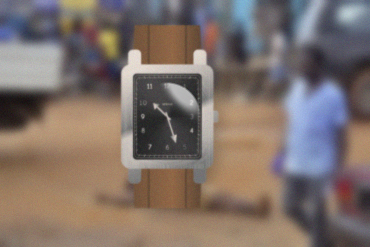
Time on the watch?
10:27
